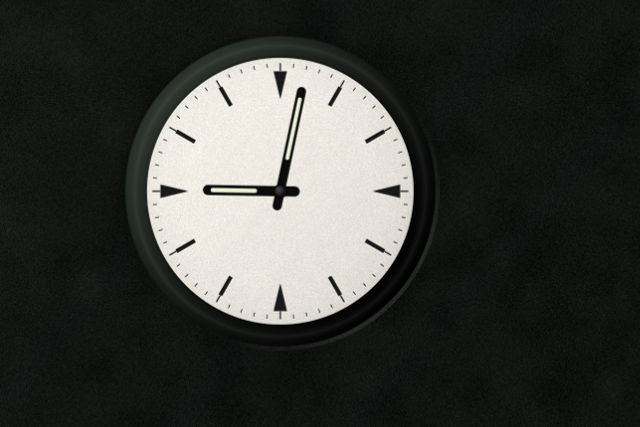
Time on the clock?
9:02
